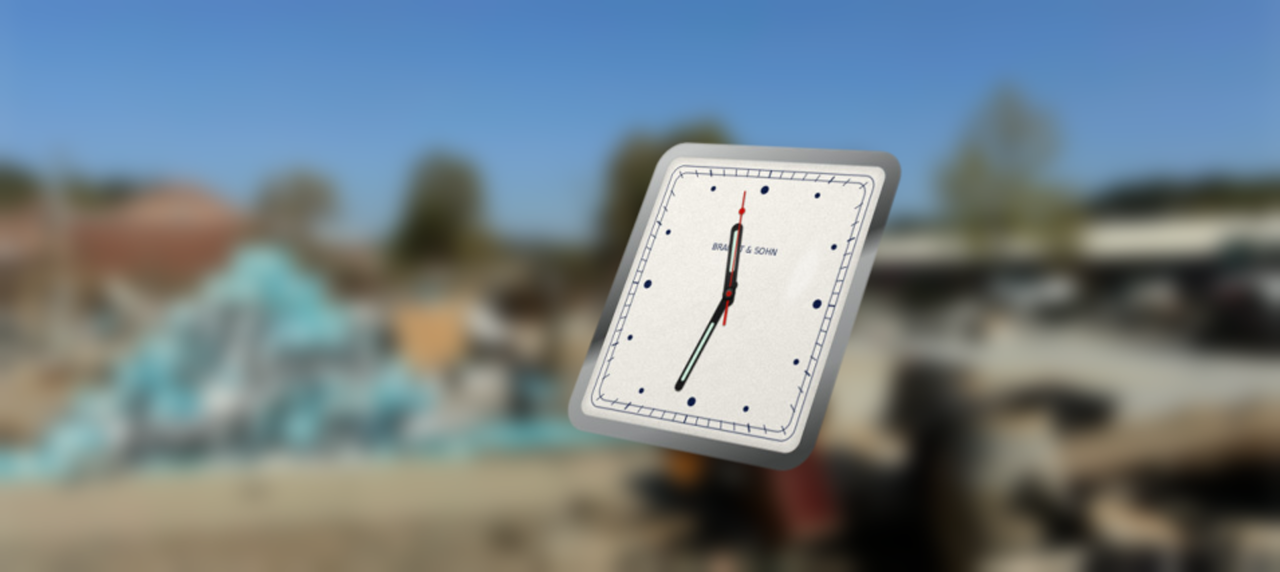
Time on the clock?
11:31:58
